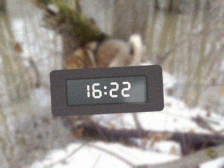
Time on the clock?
16:22
